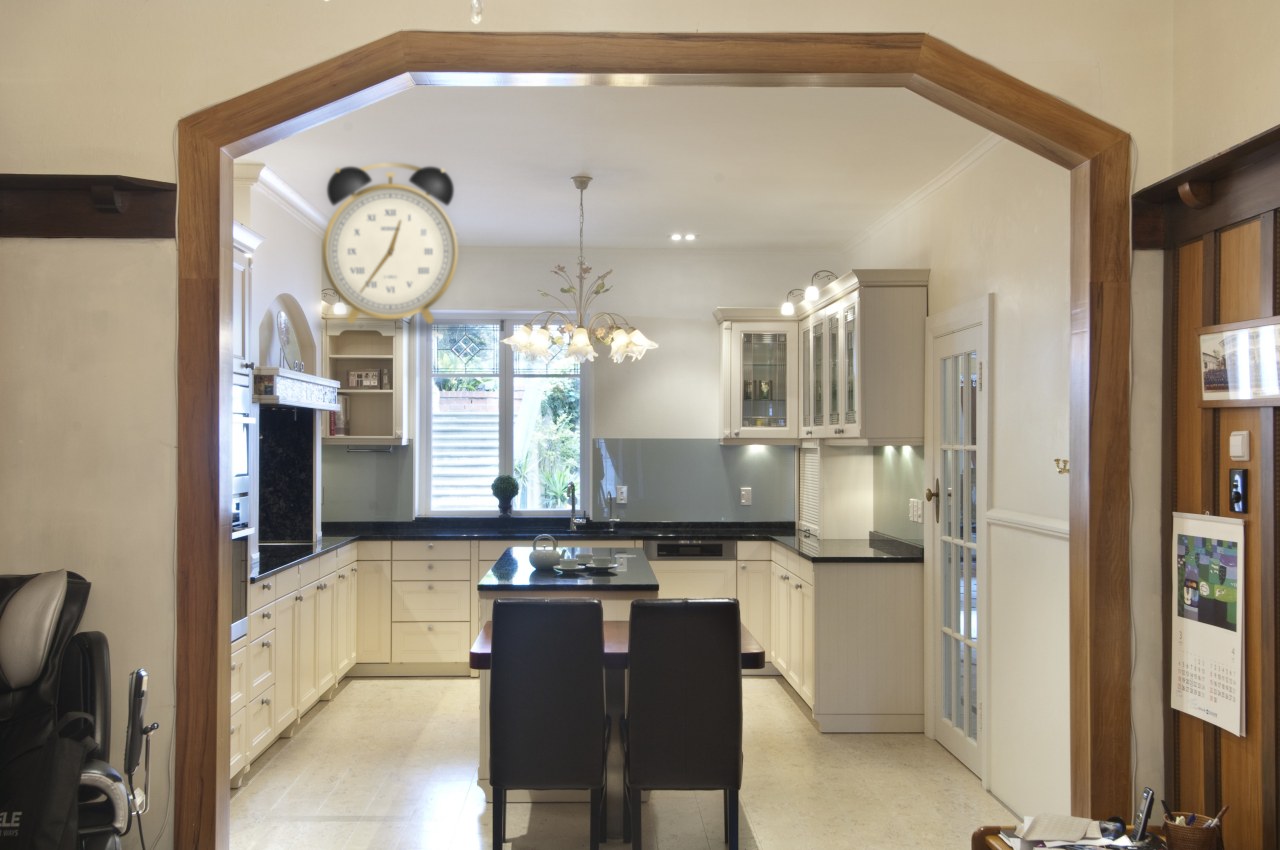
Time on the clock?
12:36
